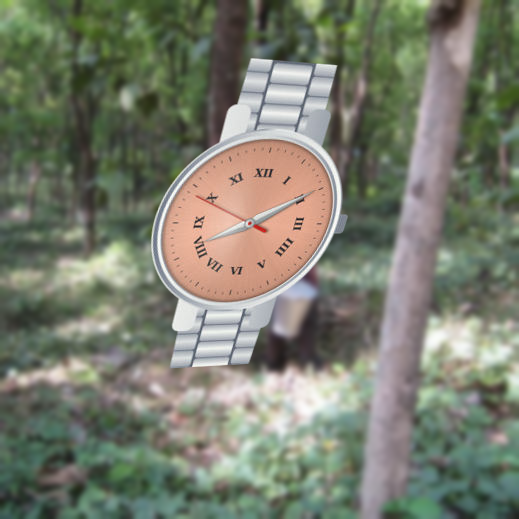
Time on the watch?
8:09:49
